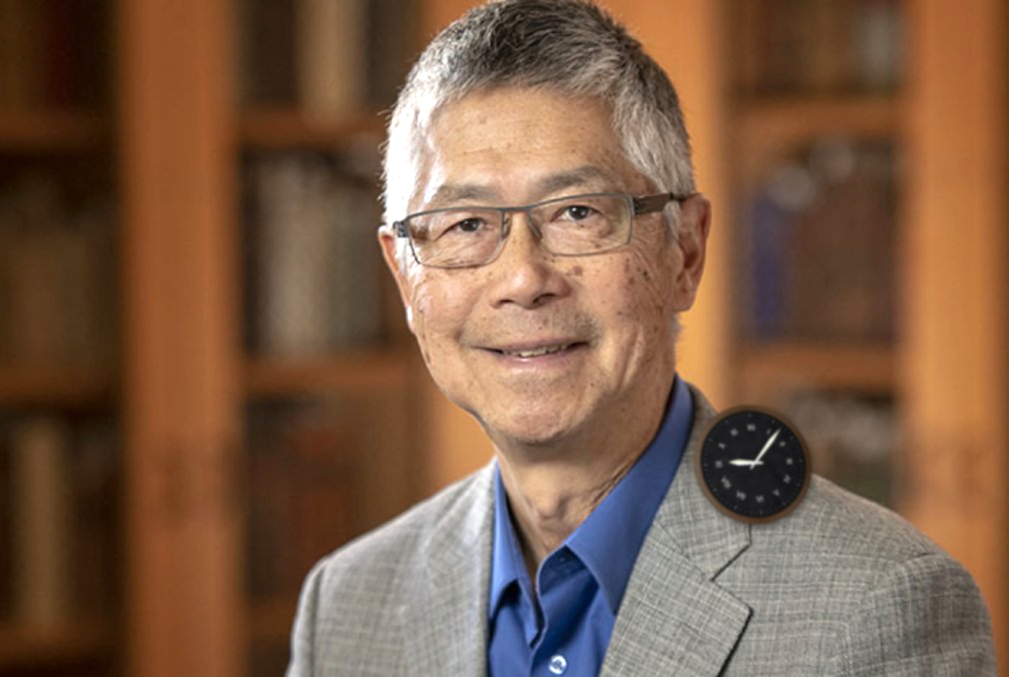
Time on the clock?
9:07
